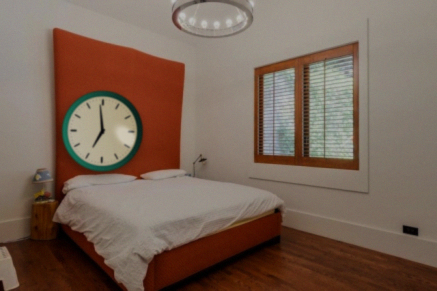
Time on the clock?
6:59
